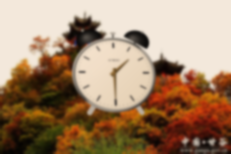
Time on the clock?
1:30
